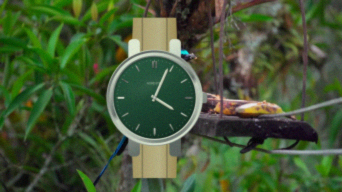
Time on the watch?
4:04
